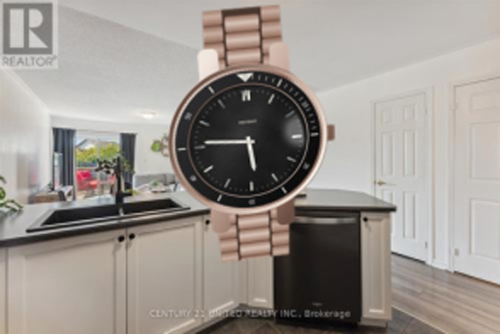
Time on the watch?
5:46
